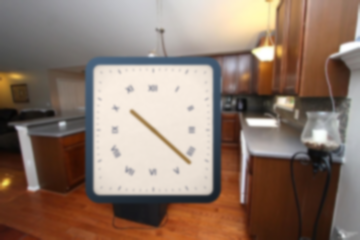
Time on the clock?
10:22
